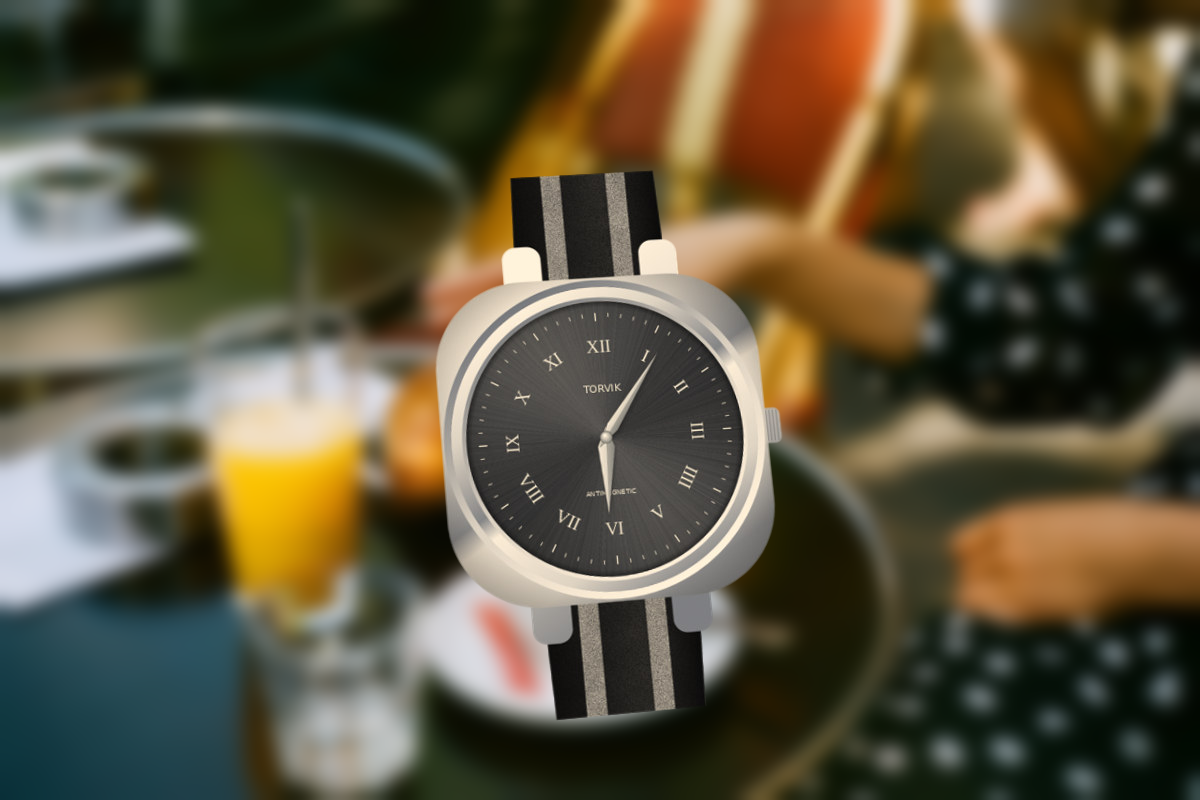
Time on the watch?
6:06
